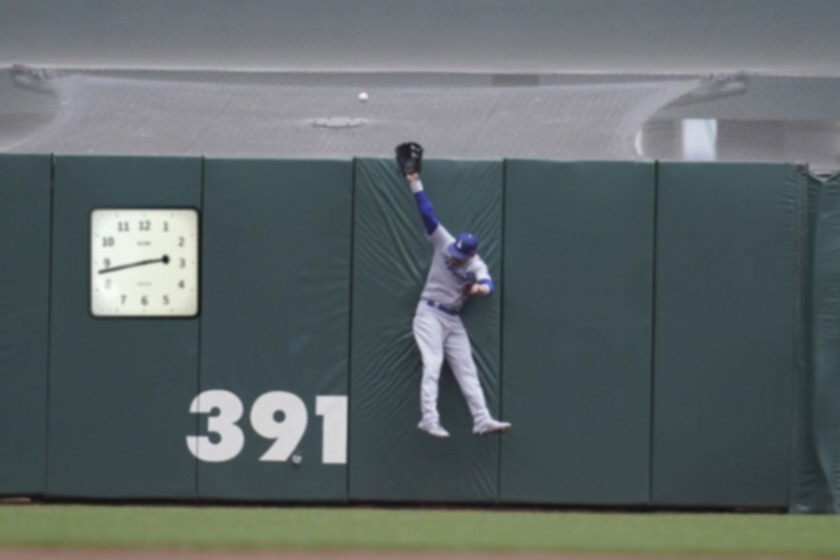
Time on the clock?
2:43
